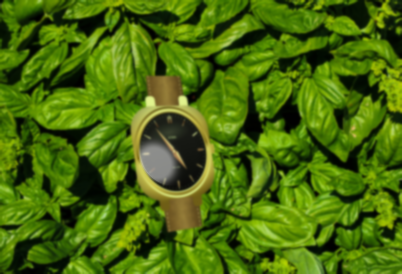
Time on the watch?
4:54
